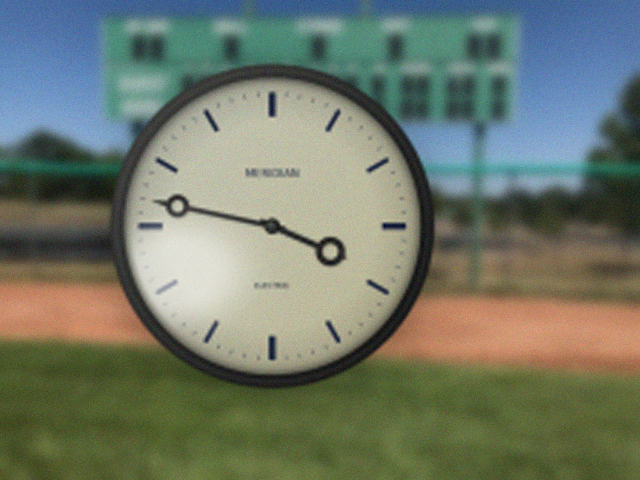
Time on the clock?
3:47
